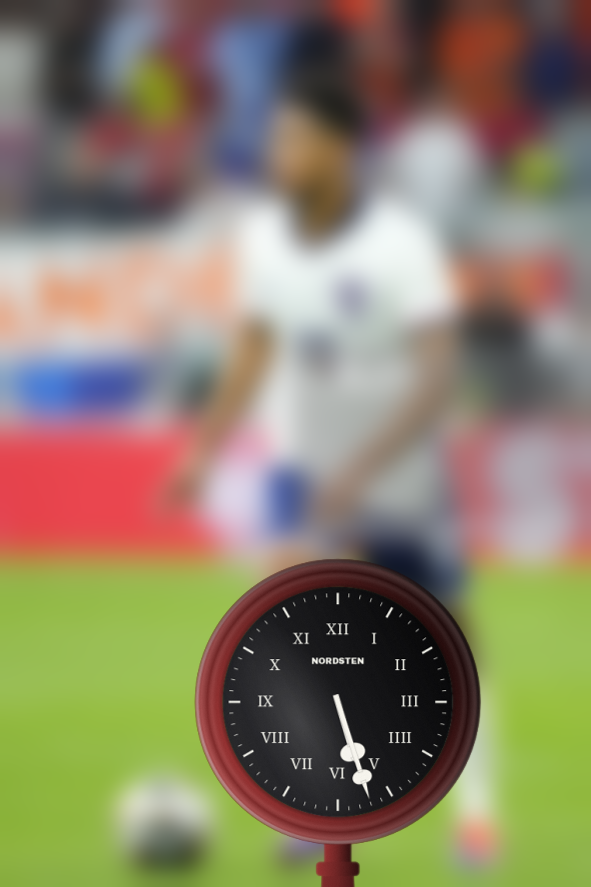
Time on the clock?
5:27
